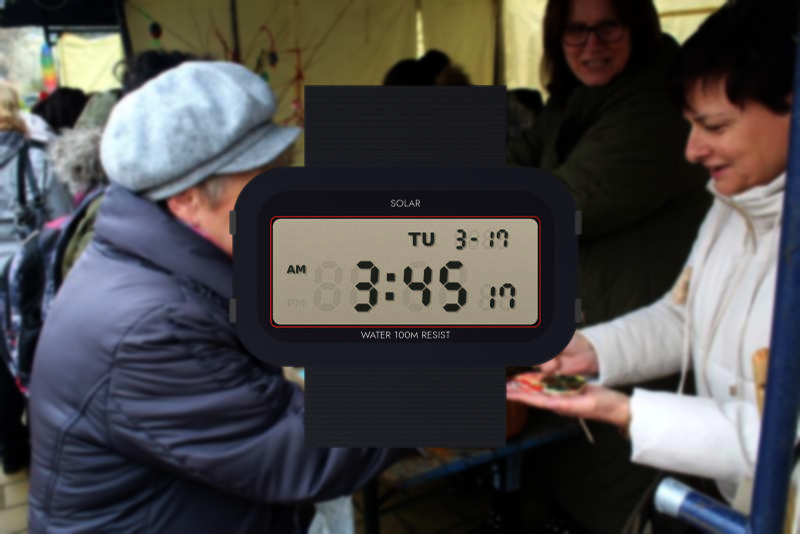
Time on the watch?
3:45:17
